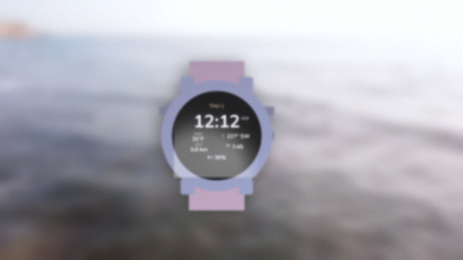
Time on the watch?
12:12
